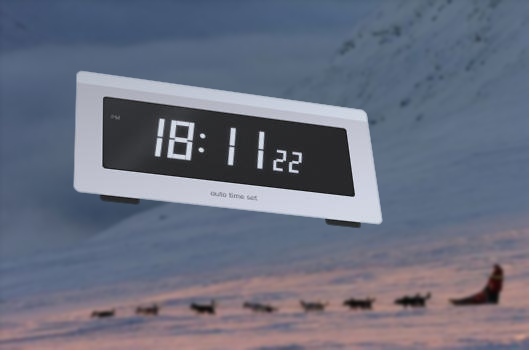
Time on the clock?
18:11:22
